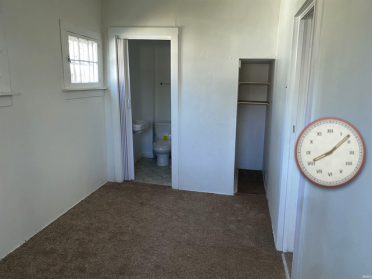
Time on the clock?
8:08
